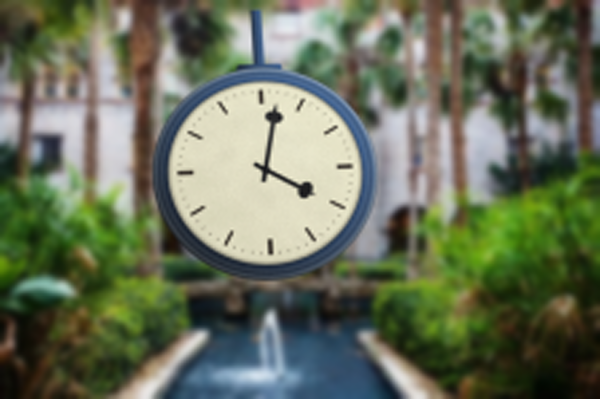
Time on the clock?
4:02
